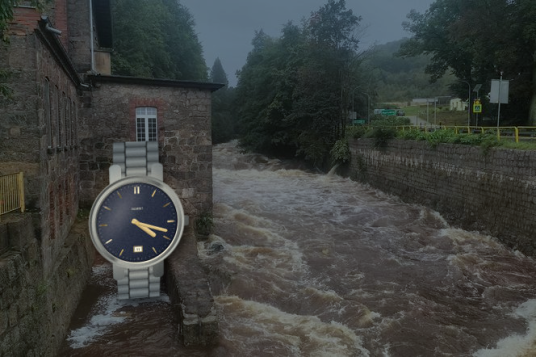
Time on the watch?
4:18
